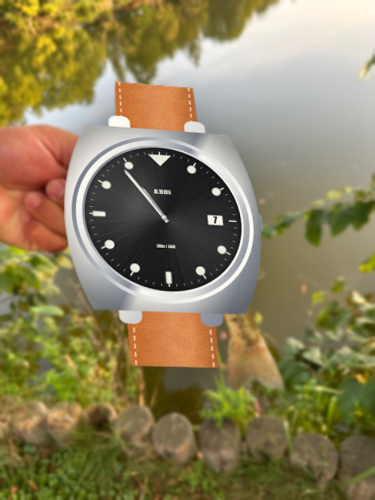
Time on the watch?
10:54
